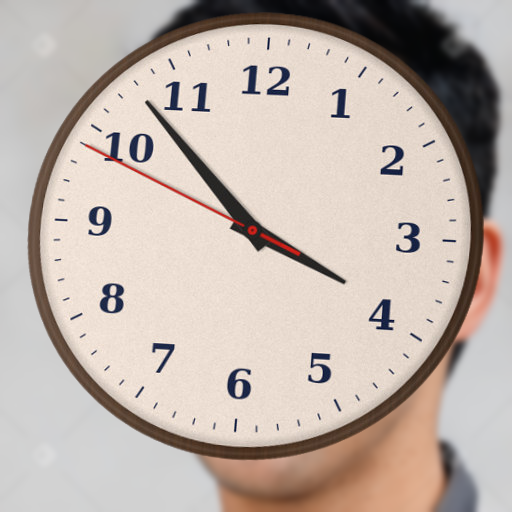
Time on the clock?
3:52:49
